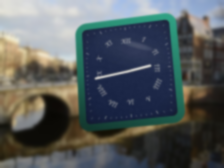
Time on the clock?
2:44
